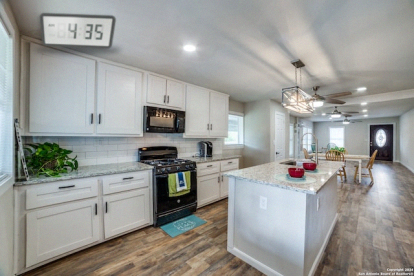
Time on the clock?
4:35
